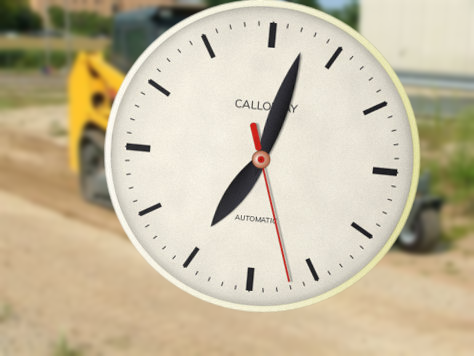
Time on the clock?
7:02:27
